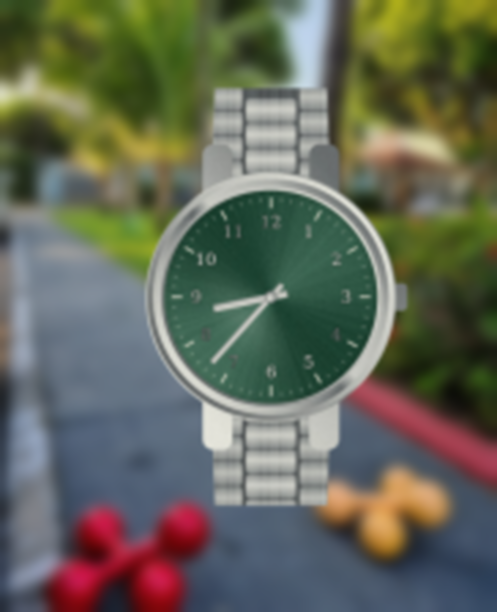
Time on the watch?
8:37
